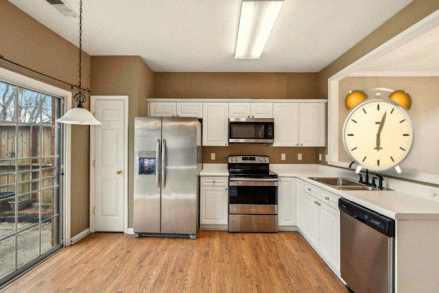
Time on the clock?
6:03
